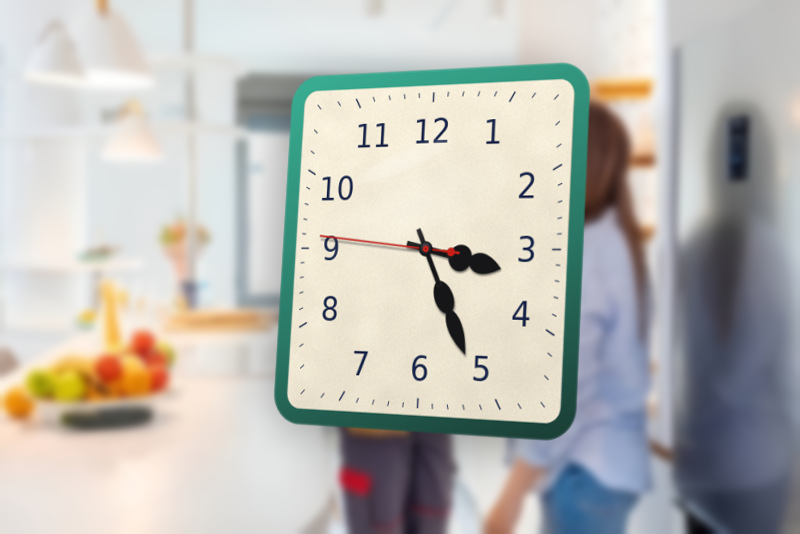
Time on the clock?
3:25:46
